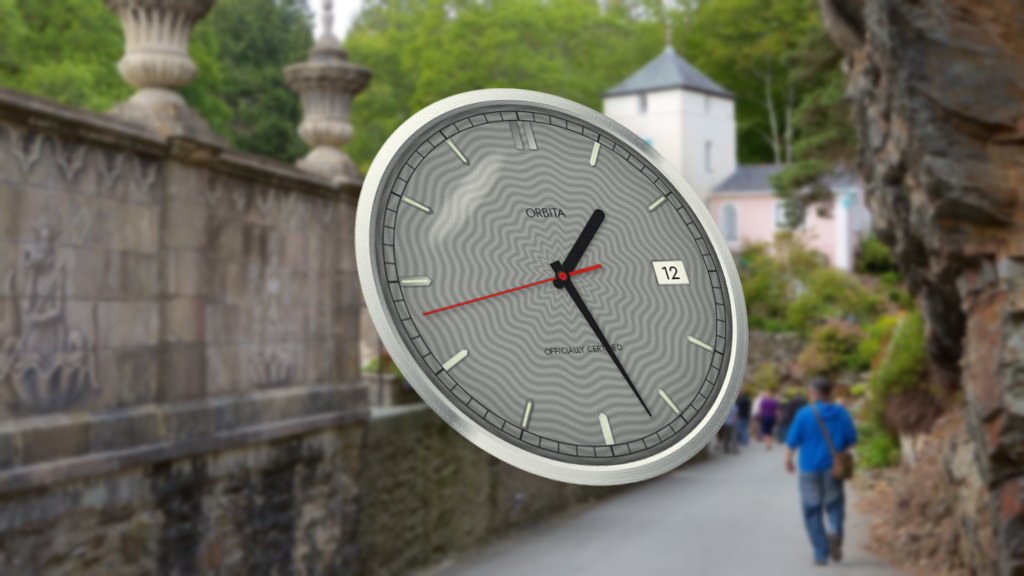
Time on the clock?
1:26:43
